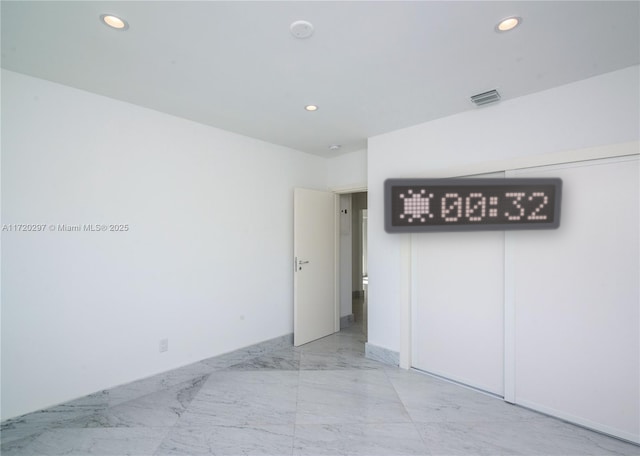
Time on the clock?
0:32
